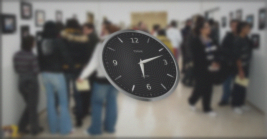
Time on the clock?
6:12
